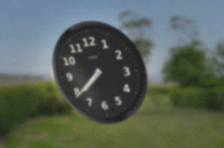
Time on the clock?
7:39
